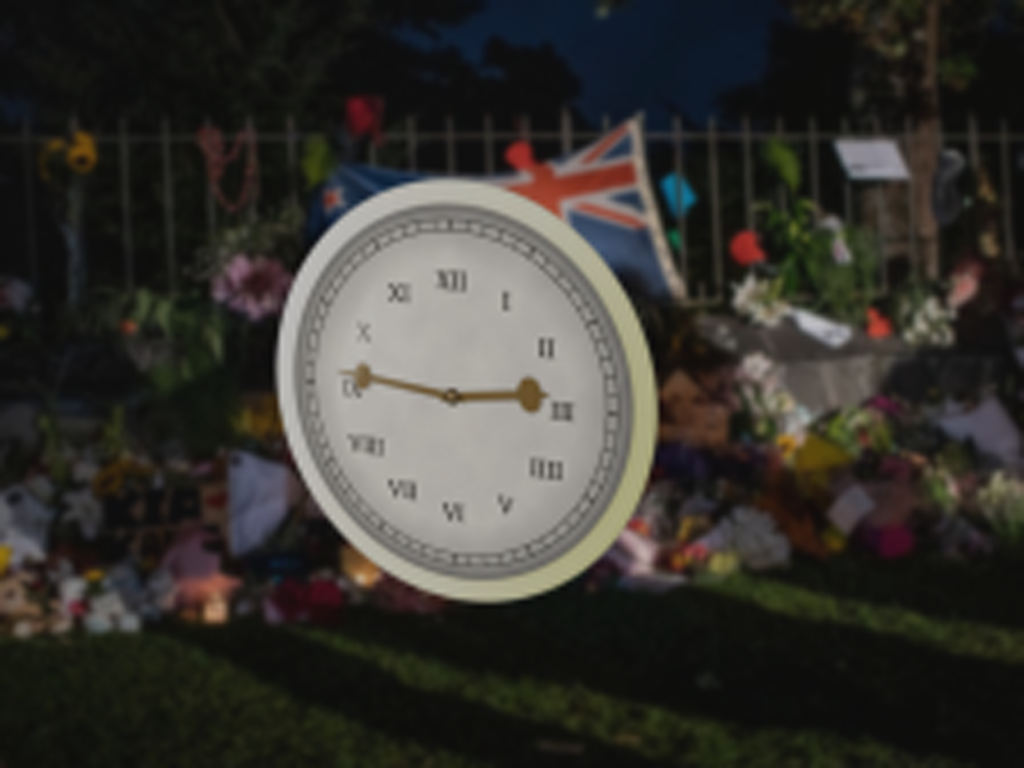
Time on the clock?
2:46
